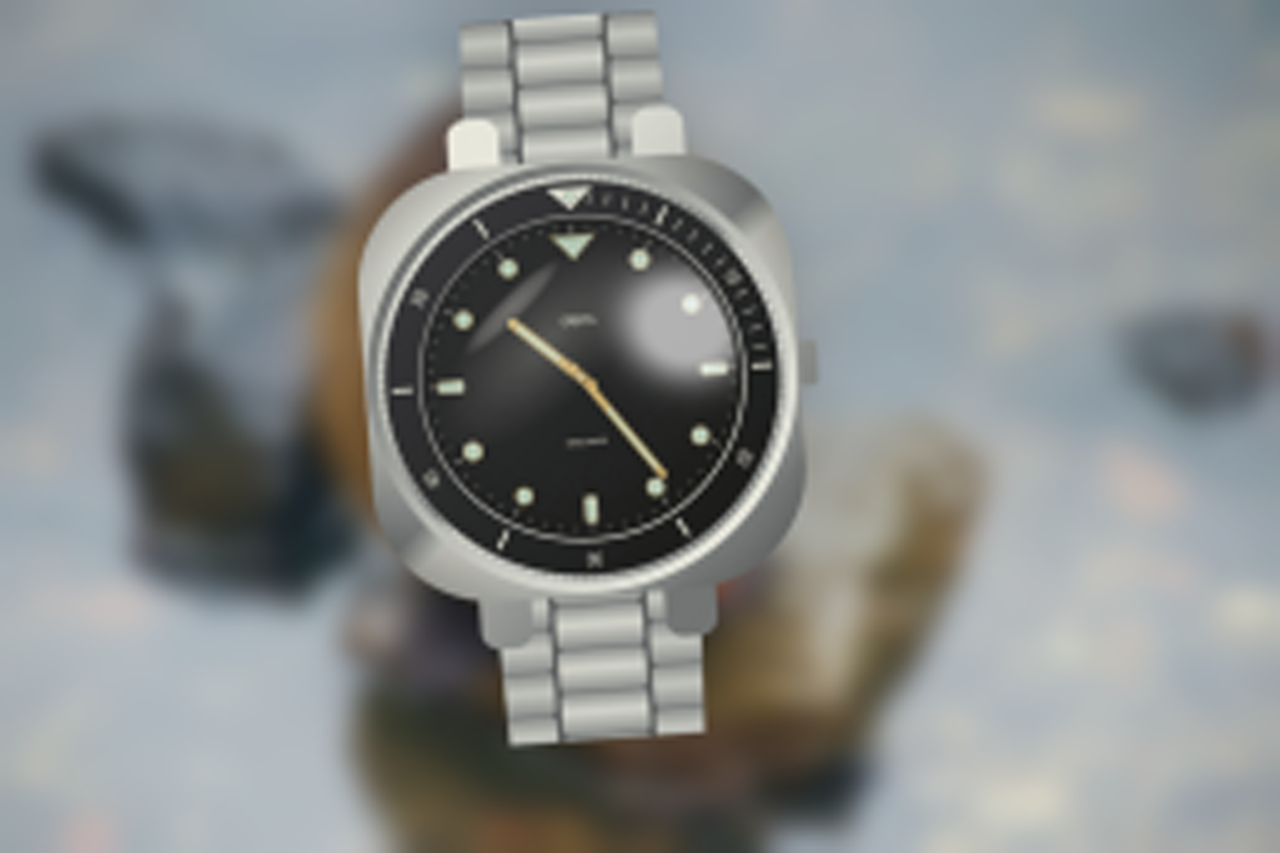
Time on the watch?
10:24
